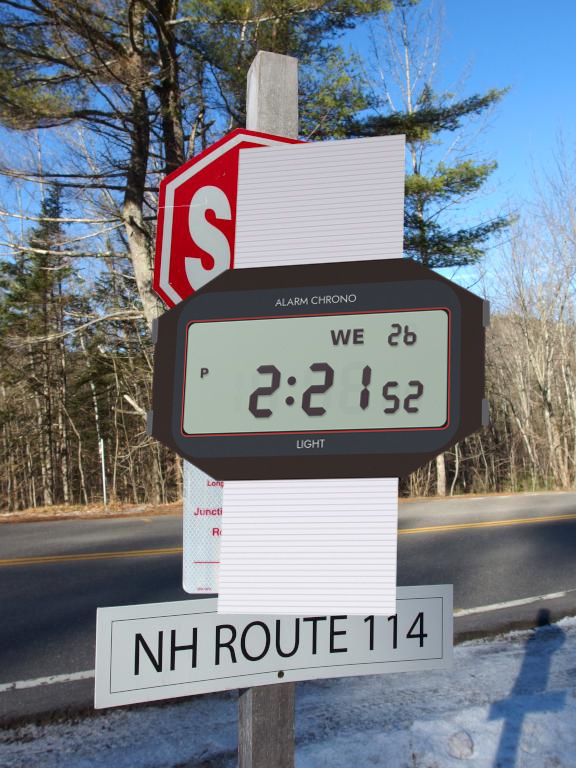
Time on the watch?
2:21:52
